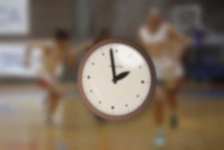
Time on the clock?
1:58
